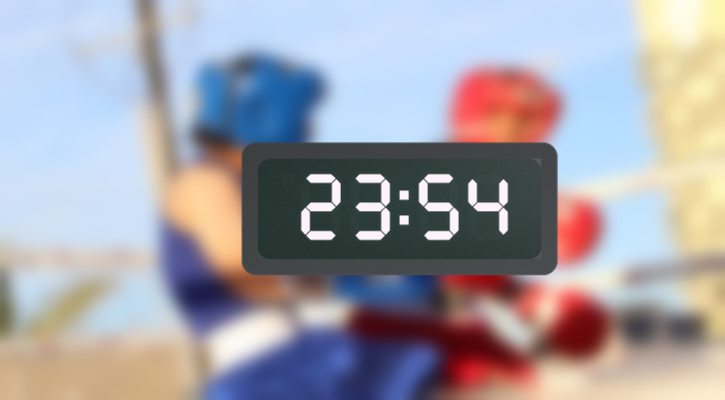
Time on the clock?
23:54
